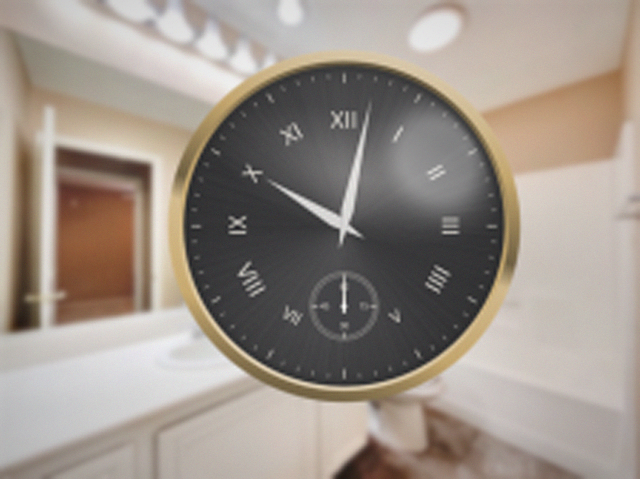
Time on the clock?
10:02
